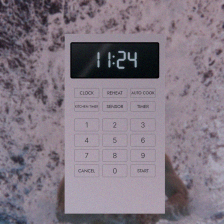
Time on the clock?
11:24
